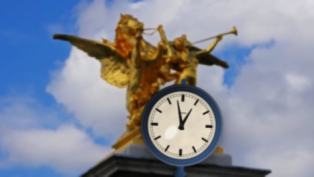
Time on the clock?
12:58
